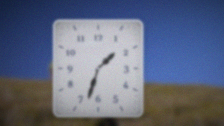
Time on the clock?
1:33
